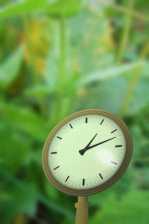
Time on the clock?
1:12
